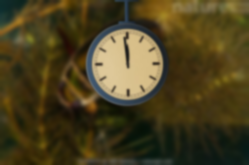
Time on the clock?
11:59
